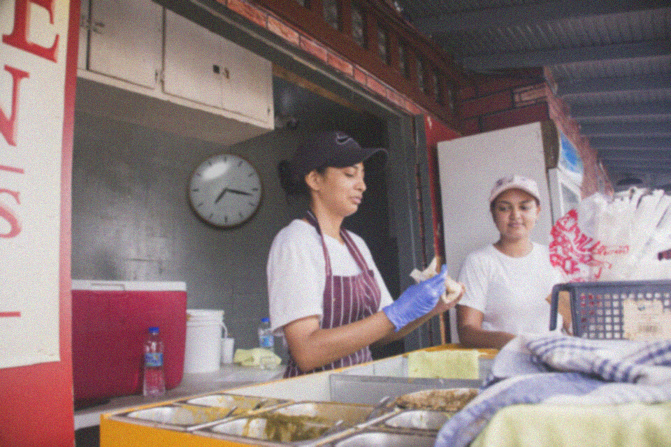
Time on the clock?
7:17
